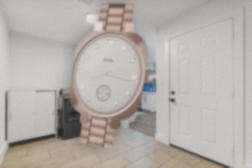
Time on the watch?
8:16
